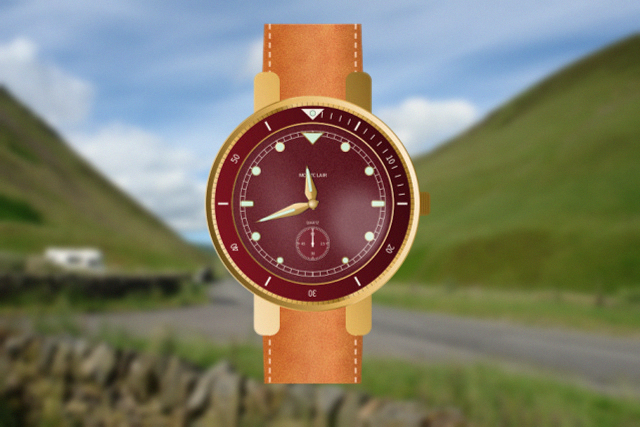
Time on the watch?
11:42
